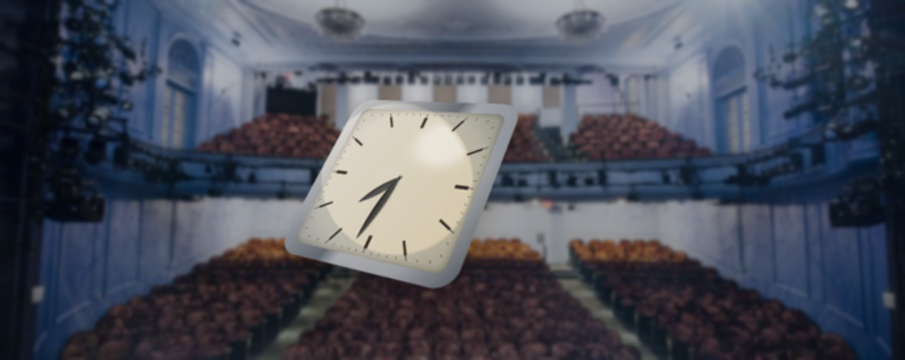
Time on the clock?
7:32
